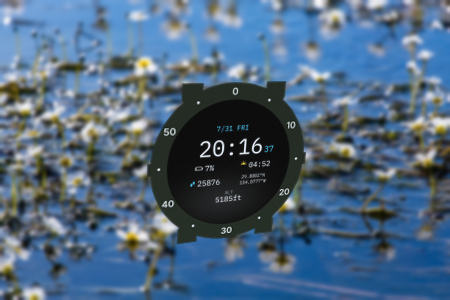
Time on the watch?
20:16:37
